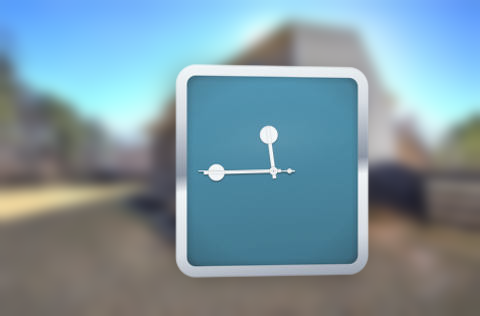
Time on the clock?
11:44:45
